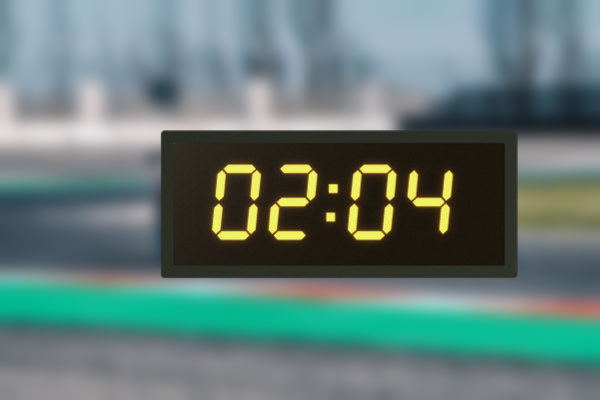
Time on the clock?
2:04
